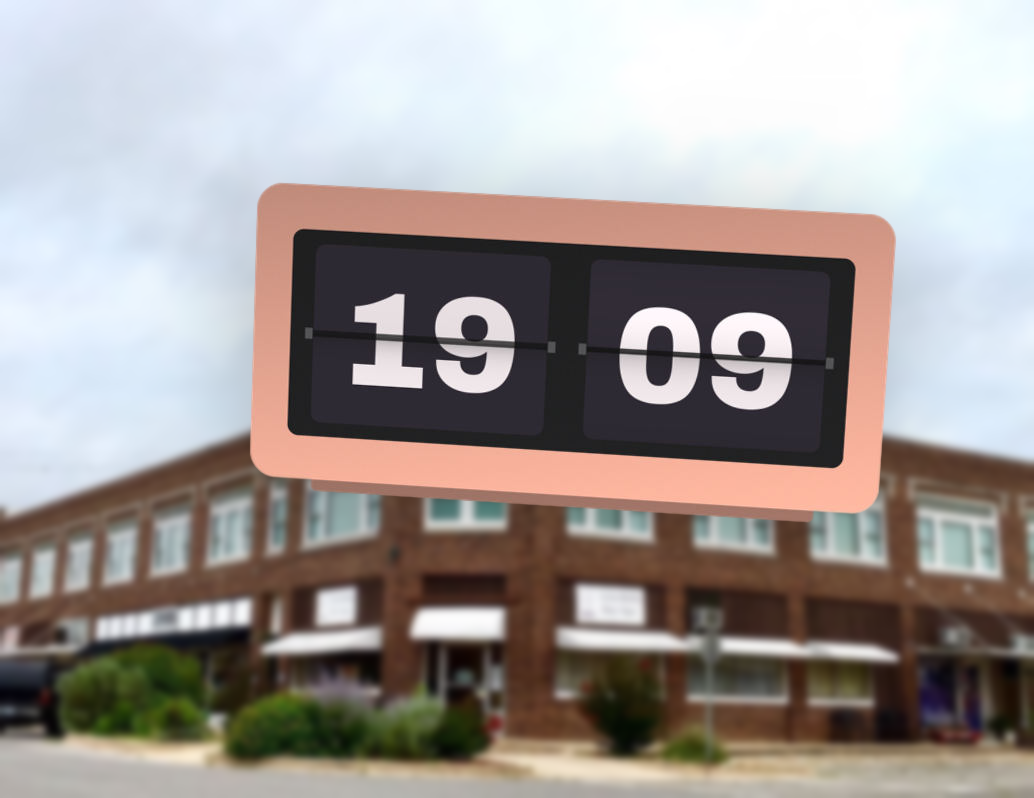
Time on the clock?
19:09
